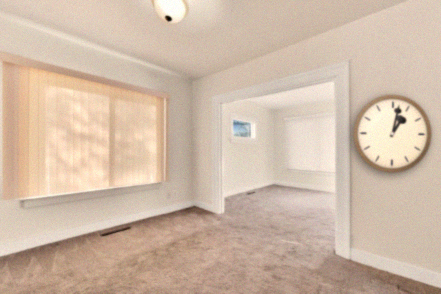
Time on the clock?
1:02
